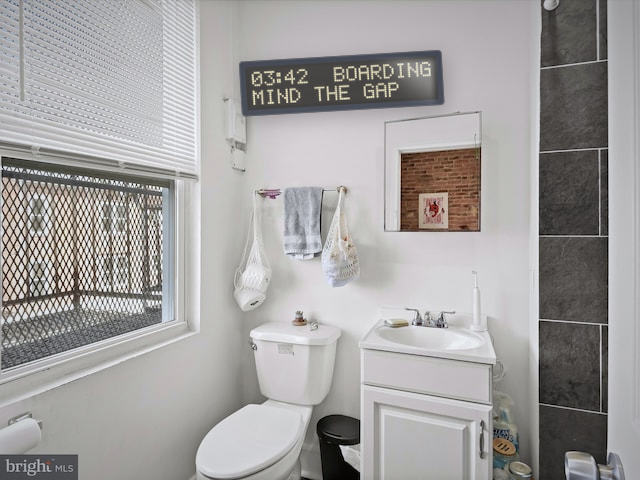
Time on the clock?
3:42
